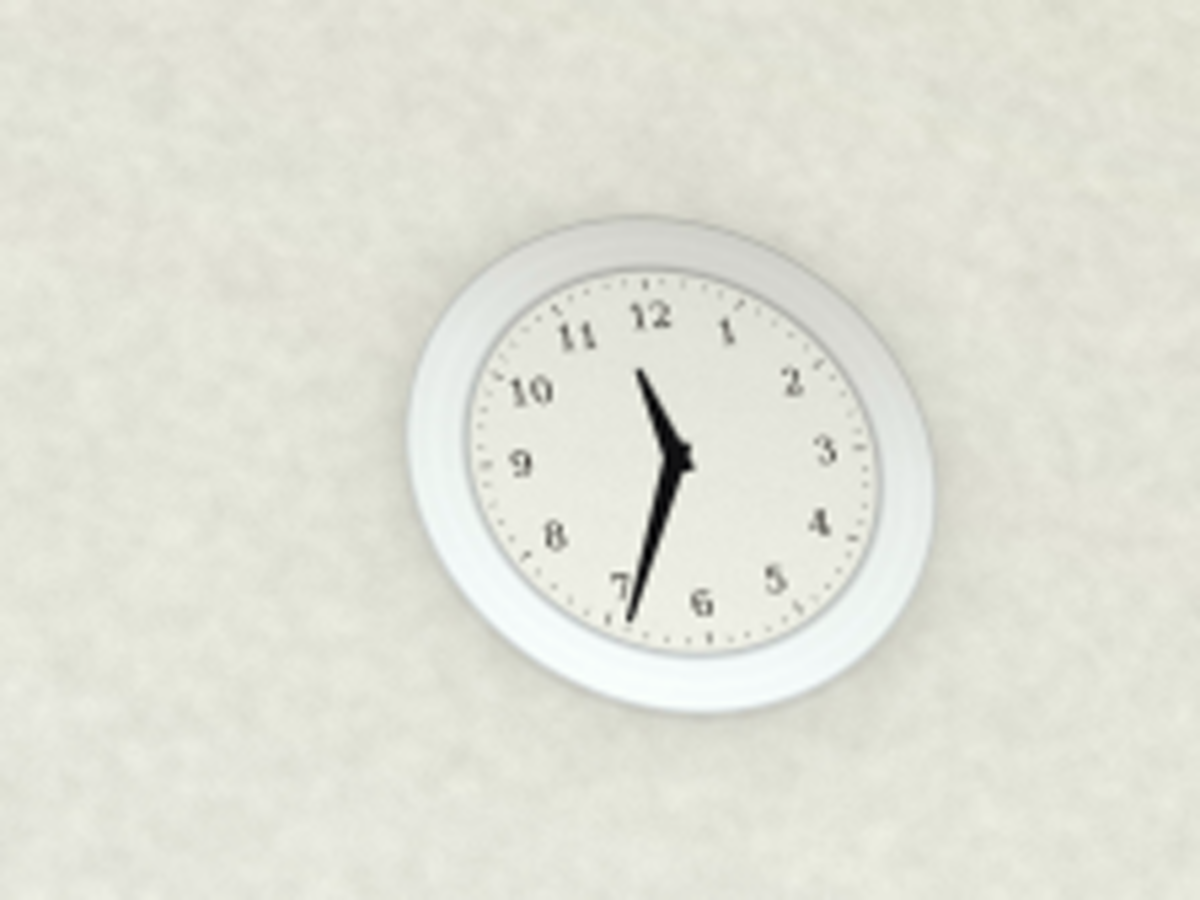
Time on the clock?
11:34
